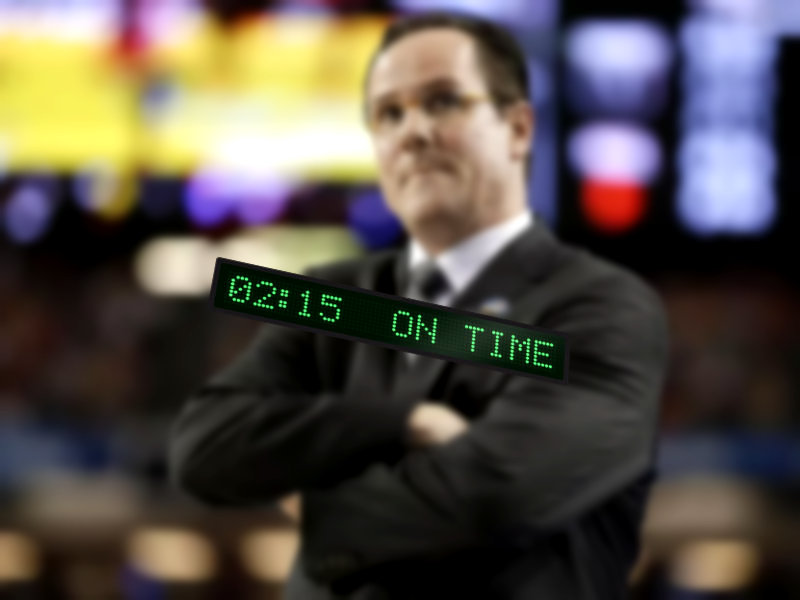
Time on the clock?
2:15
